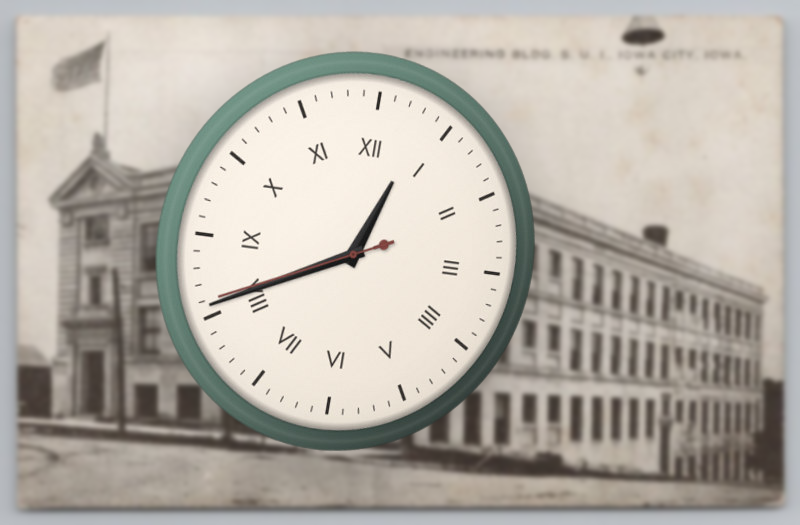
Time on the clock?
12:40:41
